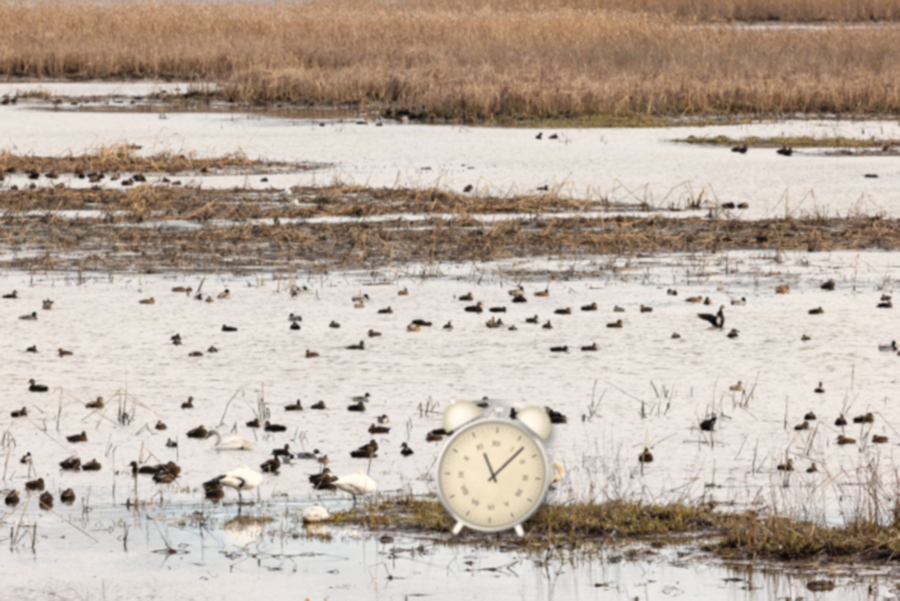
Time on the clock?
11:07
